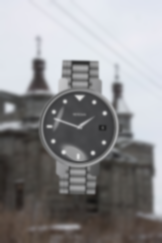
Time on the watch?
1:48
